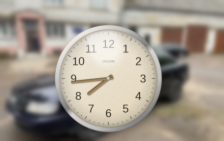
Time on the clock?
7:44
